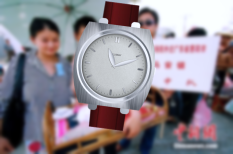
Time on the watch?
11:11
